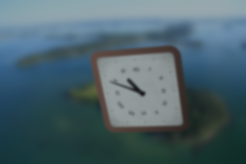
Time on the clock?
10:49
